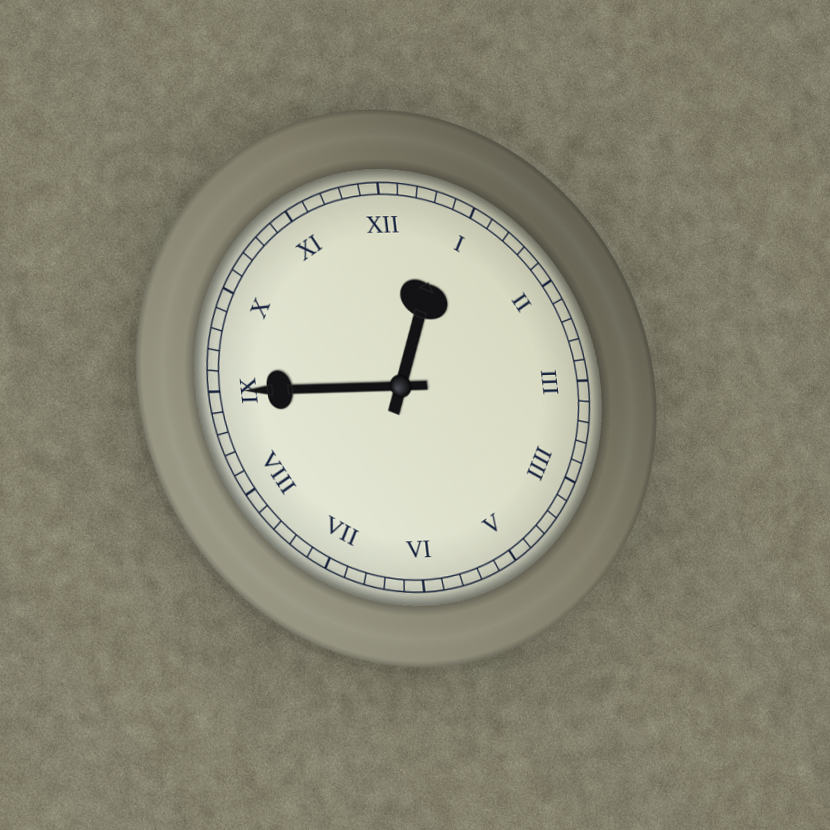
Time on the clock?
12:45
